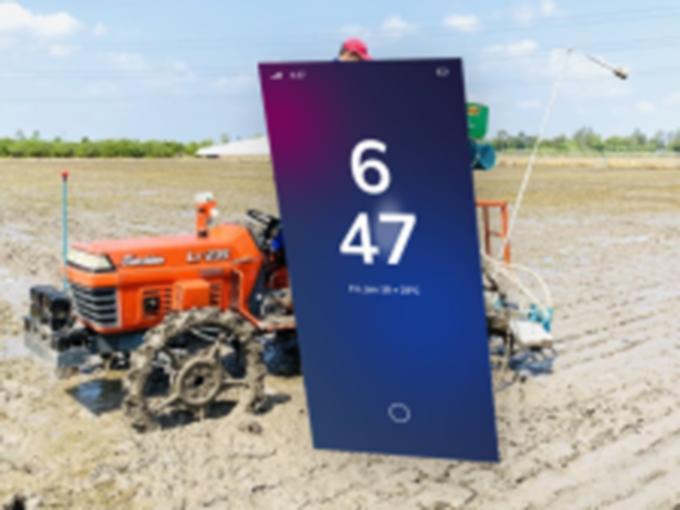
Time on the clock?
6:47
